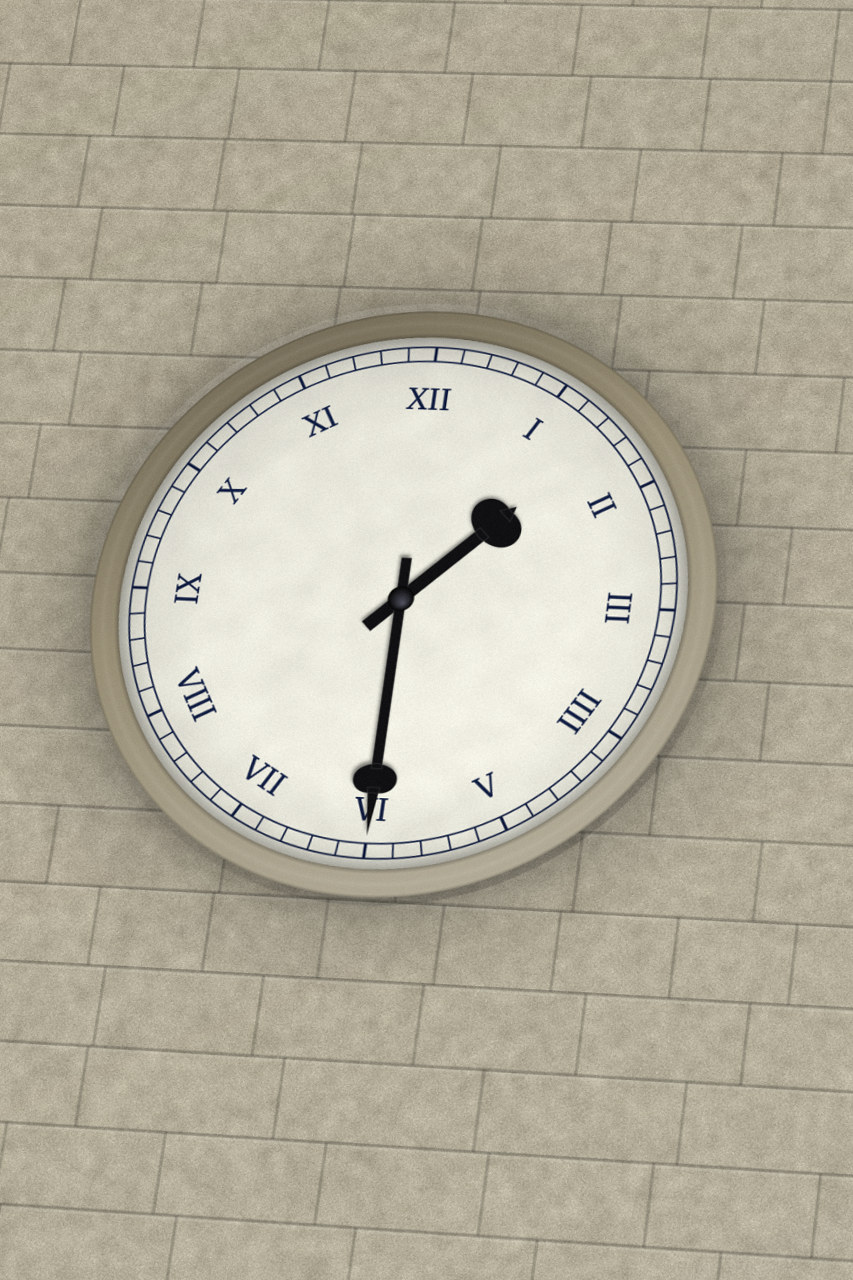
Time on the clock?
1:30
